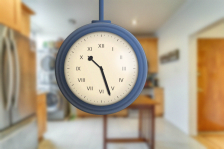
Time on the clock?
10:27
